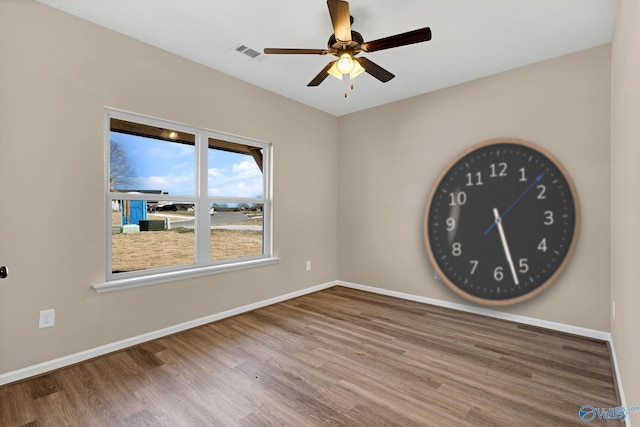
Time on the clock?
5:27:08
